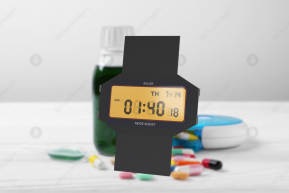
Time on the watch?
1:40:18
